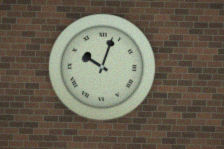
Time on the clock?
10:03
